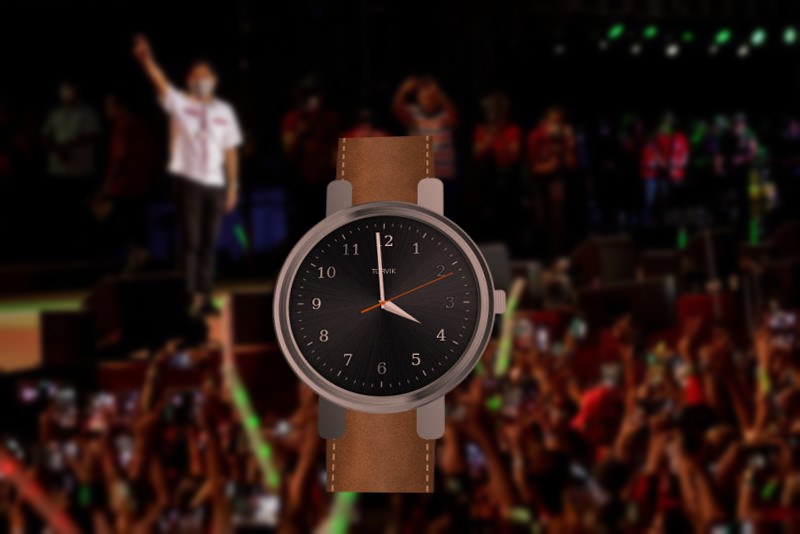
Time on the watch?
3:59:11
